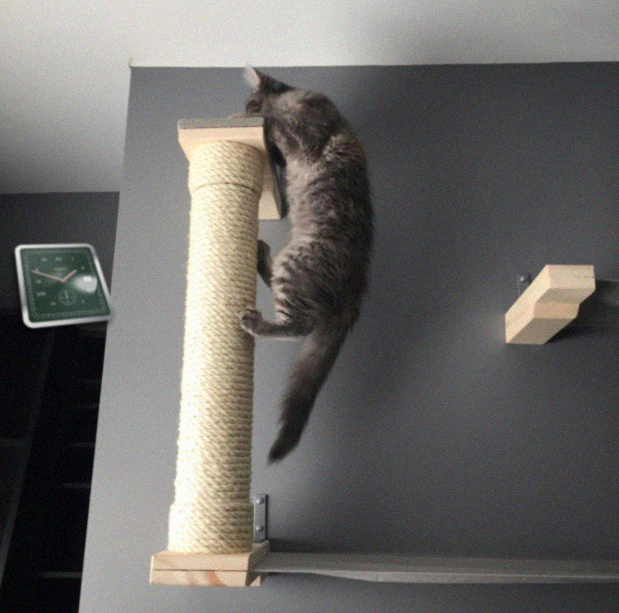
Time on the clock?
1:49
